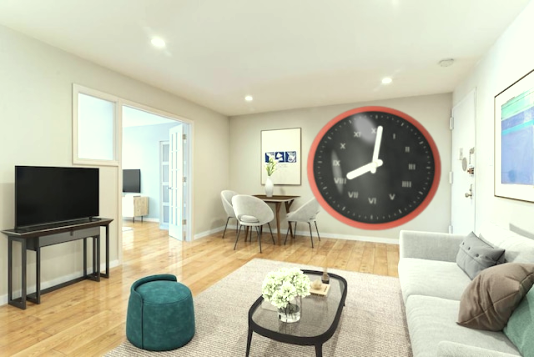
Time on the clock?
8:01
